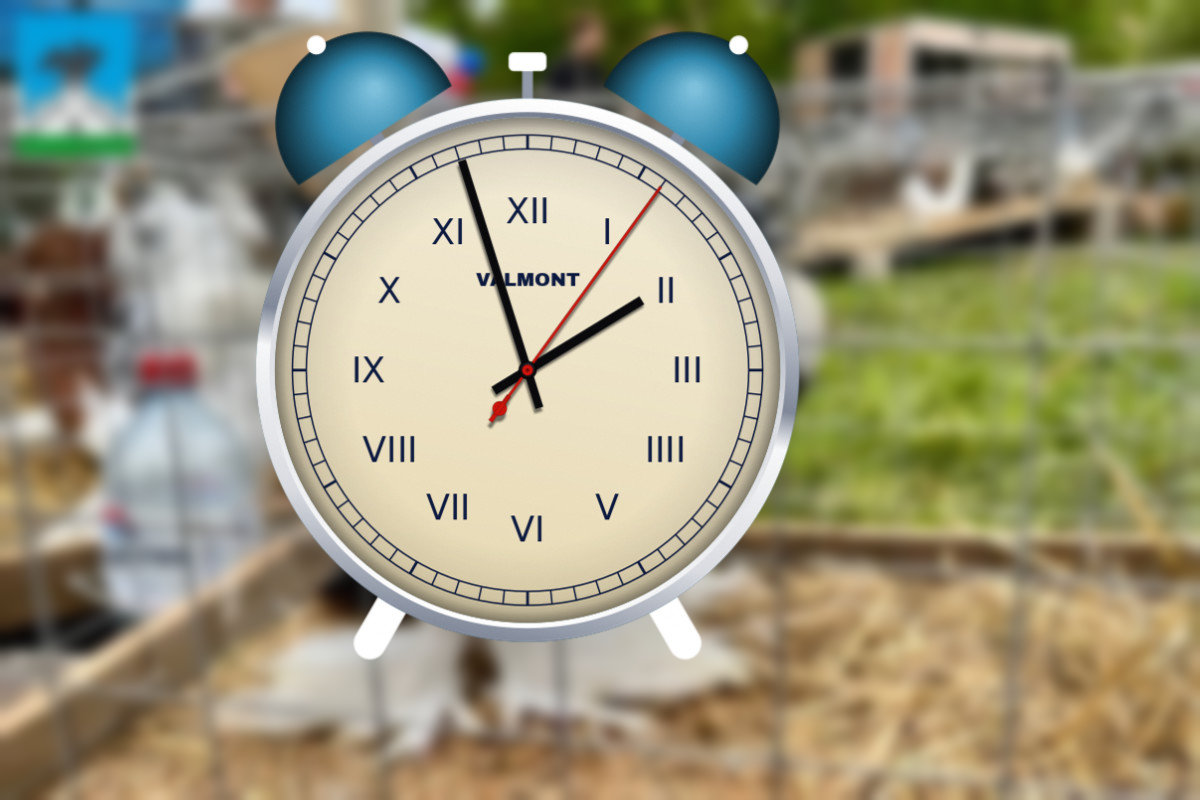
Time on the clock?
1:57:06
